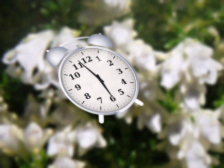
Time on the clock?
5:57
